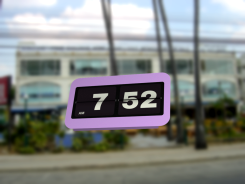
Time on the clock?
7:52
